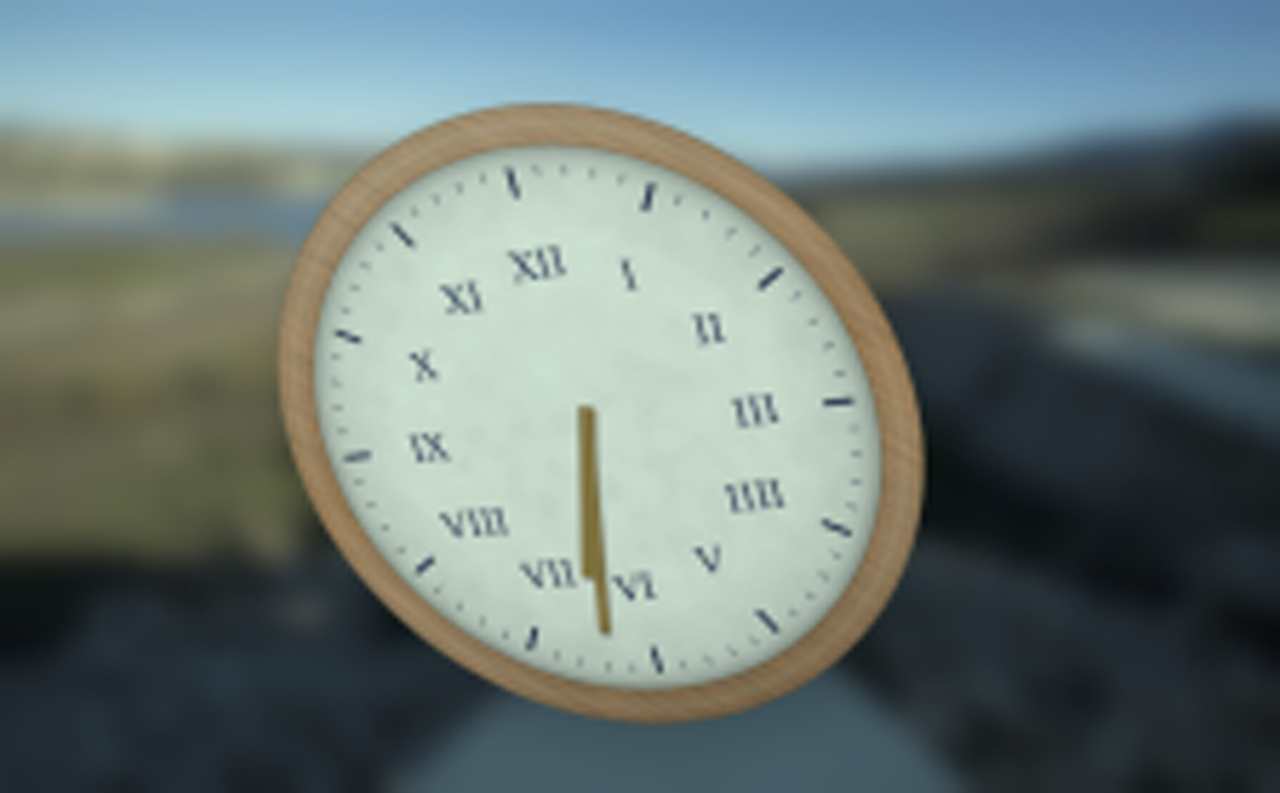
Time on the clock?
6:32
